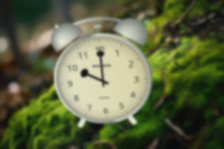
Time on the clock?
10:00
